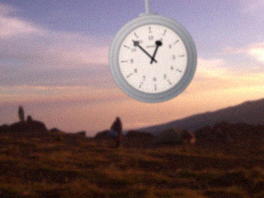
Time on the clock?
12:53
